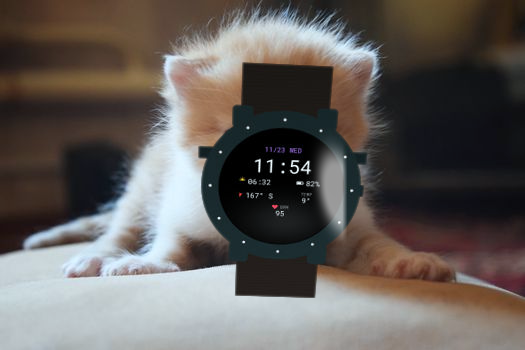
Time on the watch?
11:54
